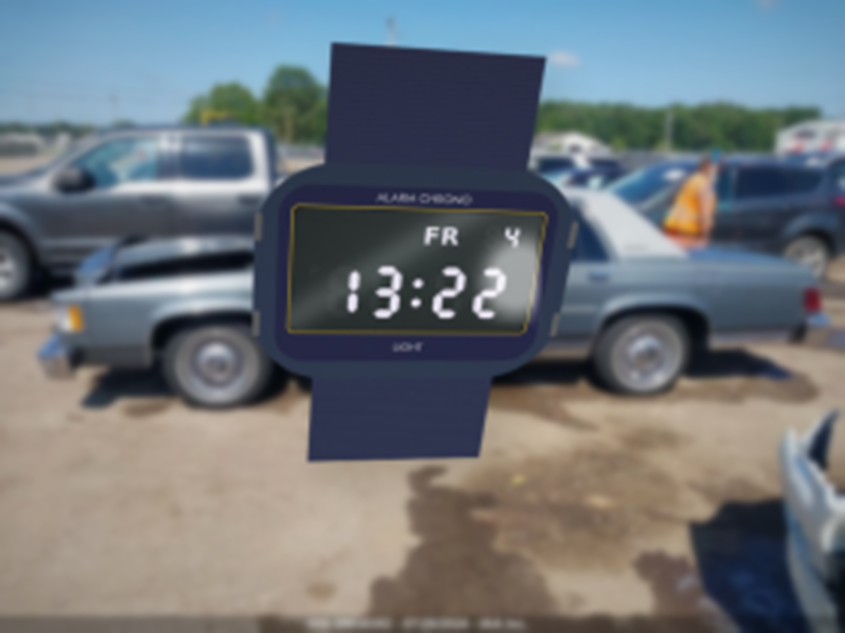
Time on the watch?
13:22
